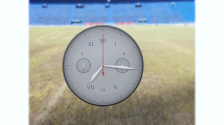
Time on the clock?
7:16
